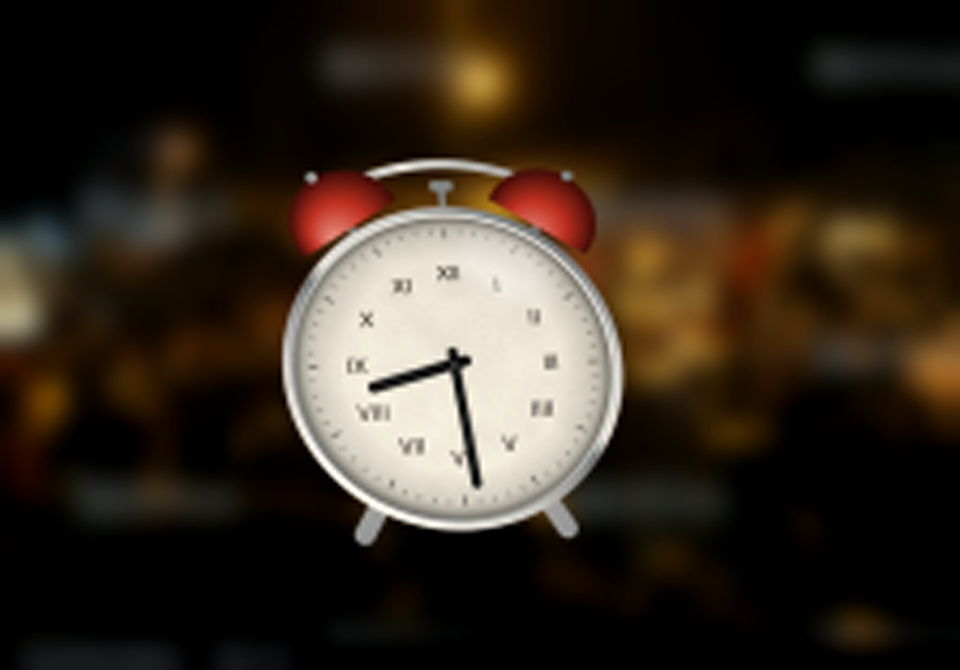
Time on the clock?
8:29
